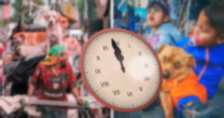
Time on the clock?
11:59
